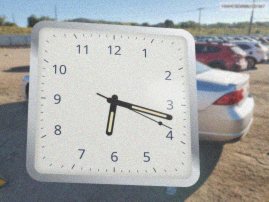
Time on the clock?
6:17:19
